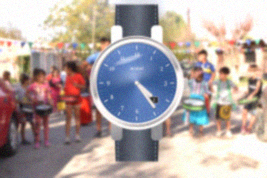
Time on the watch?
4:24
